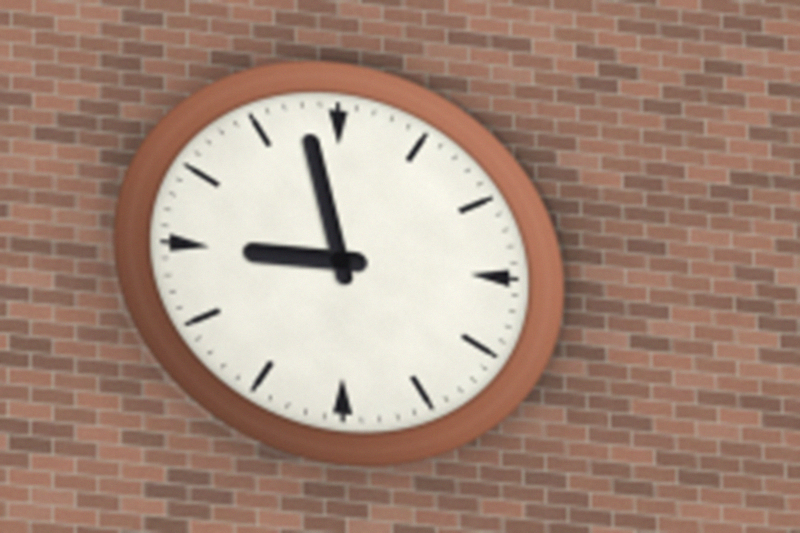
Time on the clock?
8:58
